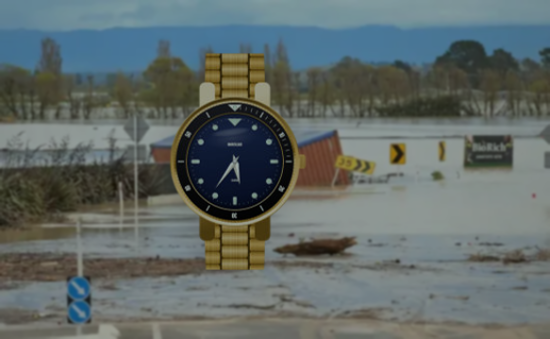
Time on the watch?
5:36
